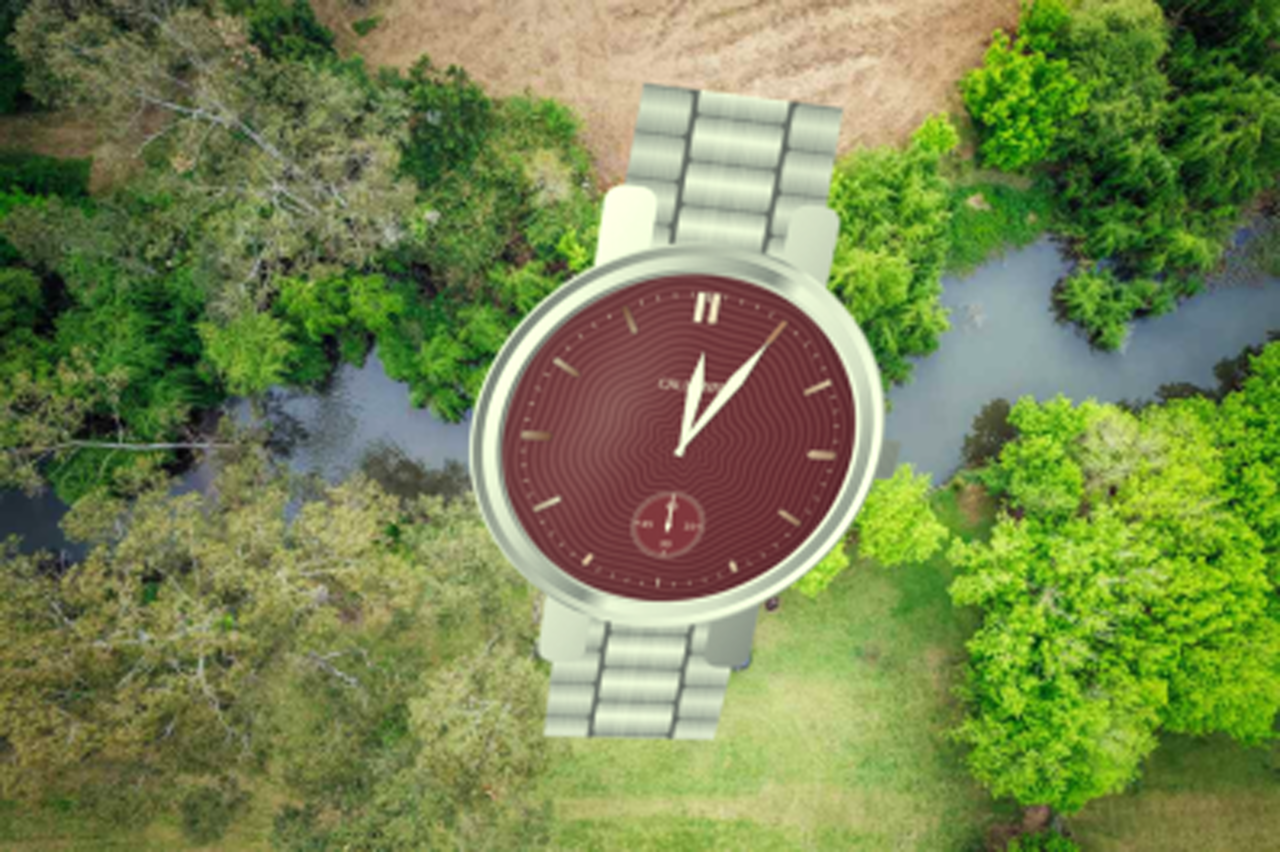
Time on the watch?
12:05
